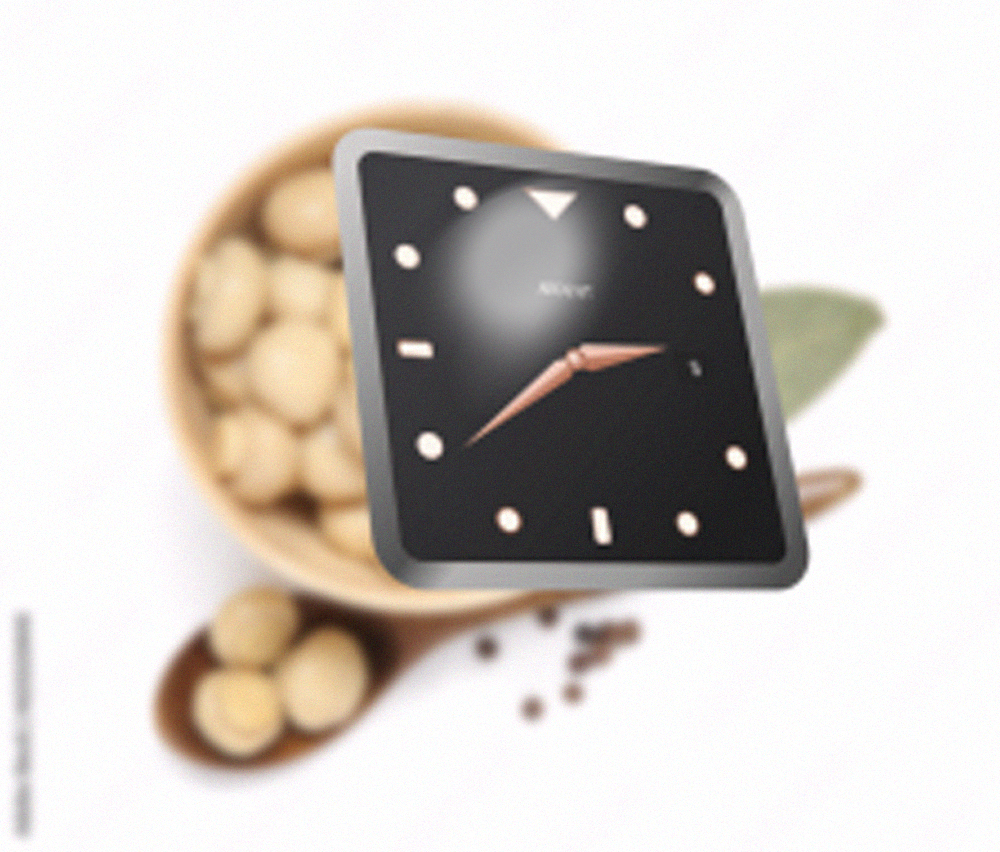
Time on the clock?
2:39
